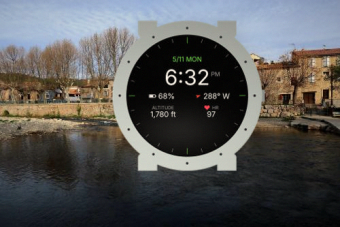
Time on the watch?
6:32
